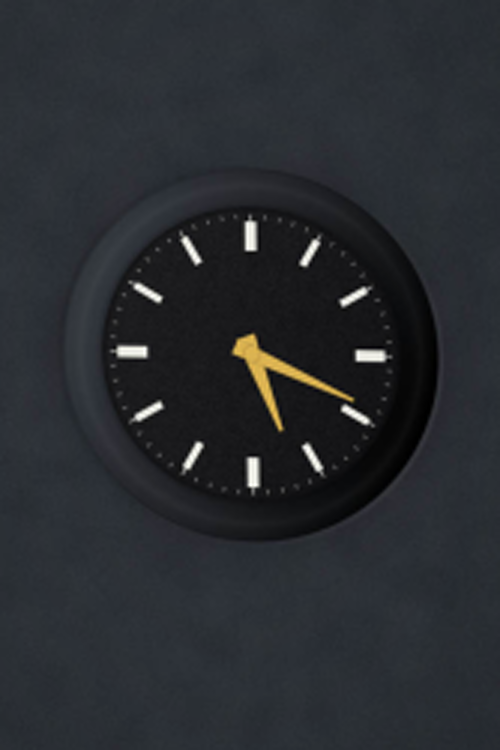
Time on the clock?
5:19
